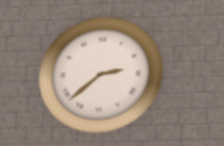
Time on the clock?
2:38
